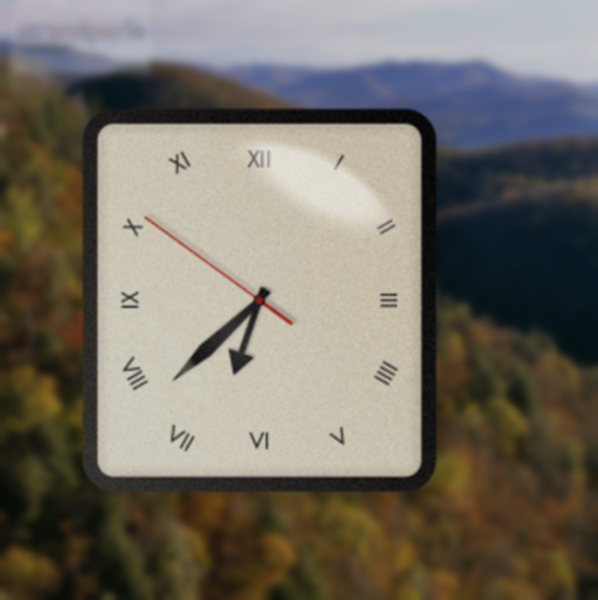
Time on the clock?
6:37:51
